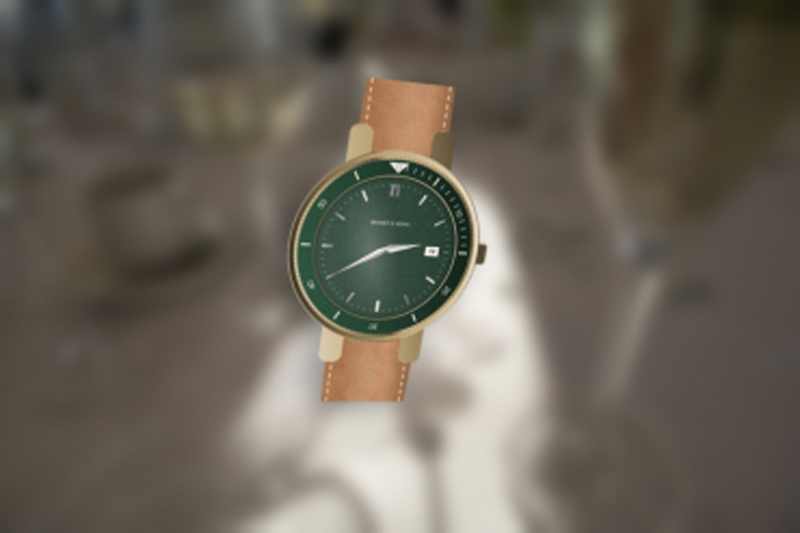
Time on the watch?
2:40
